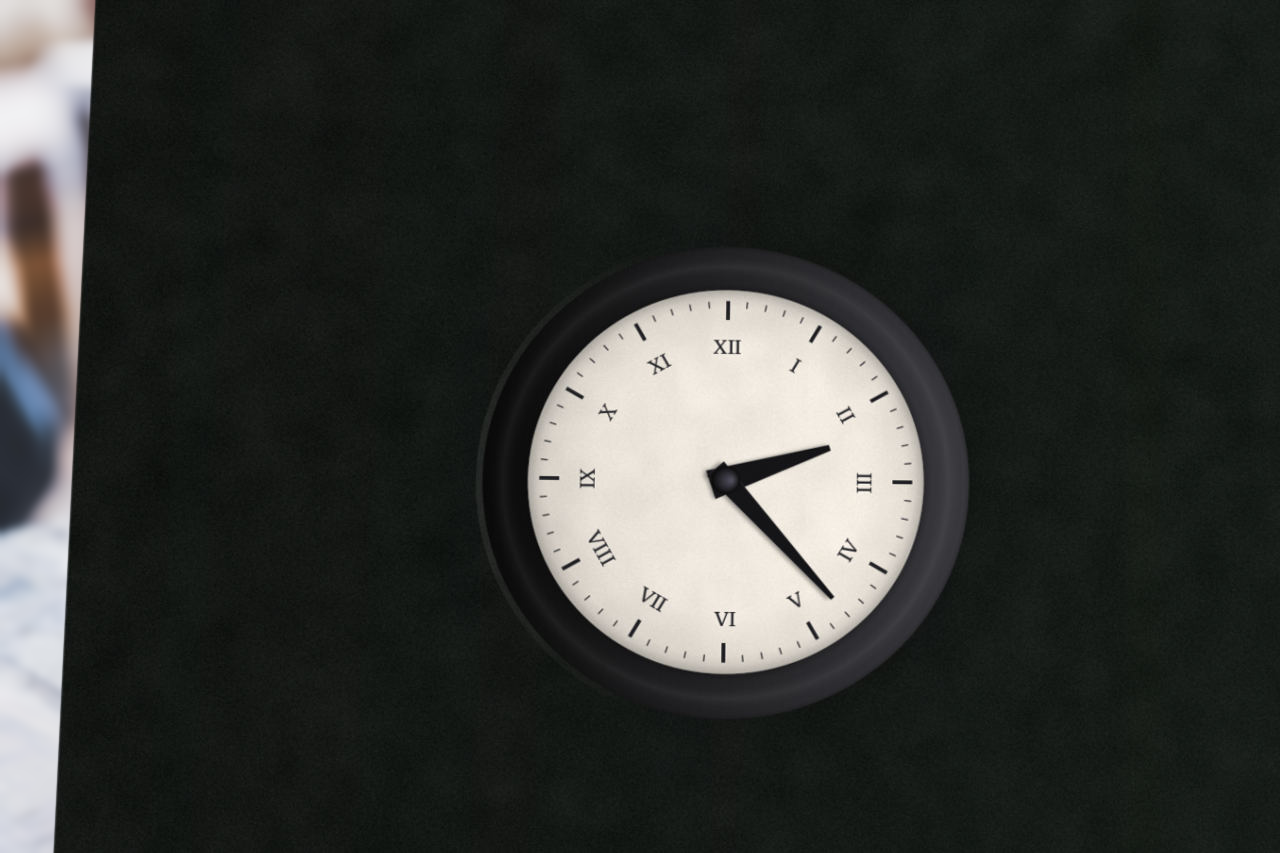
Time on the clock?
2:23
